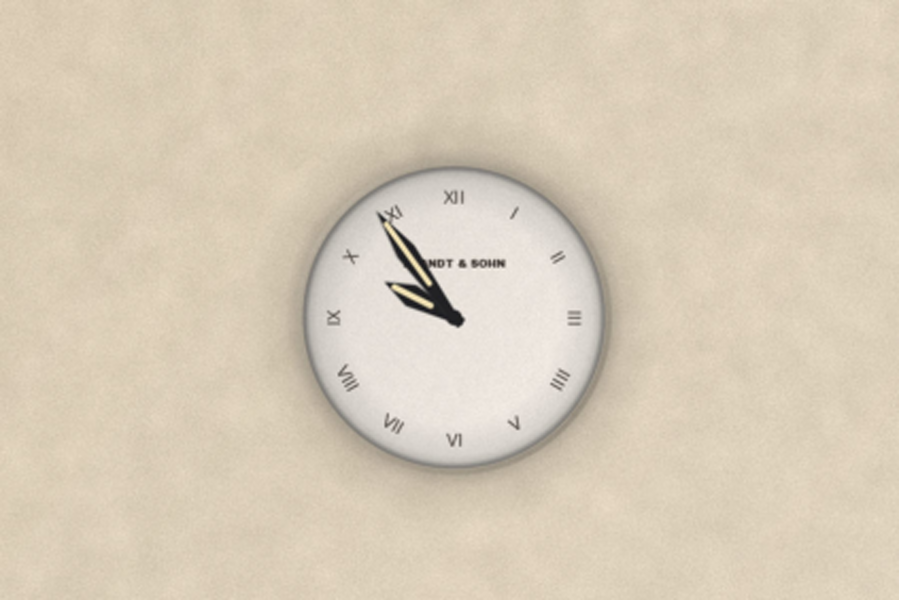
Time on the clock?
9:54
